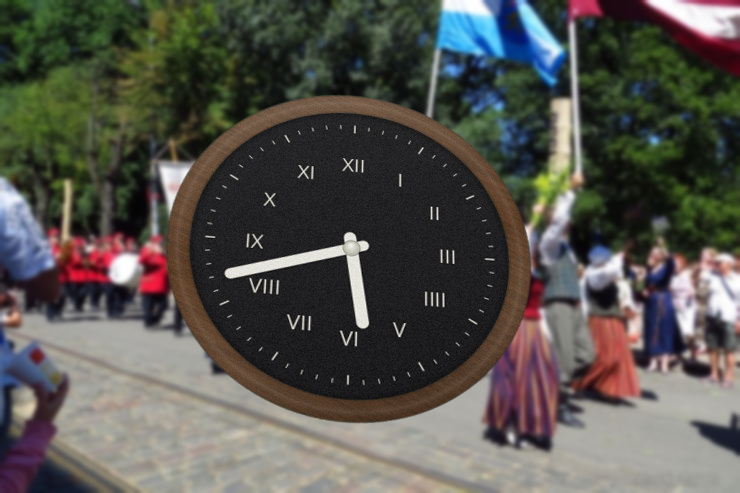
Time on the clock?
5:42
